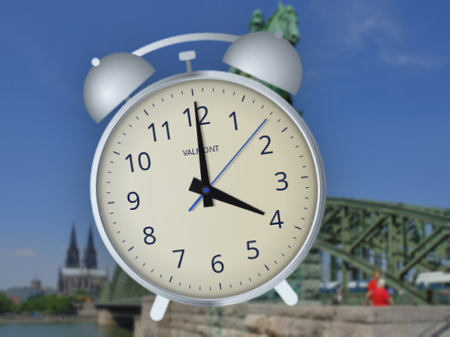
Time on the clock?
4:00:08
